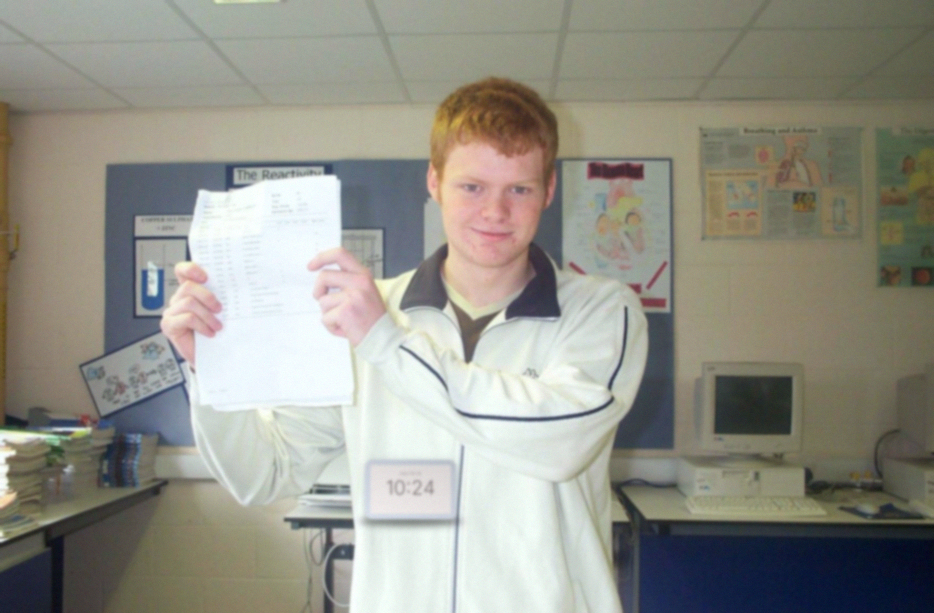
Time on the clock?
10:24
